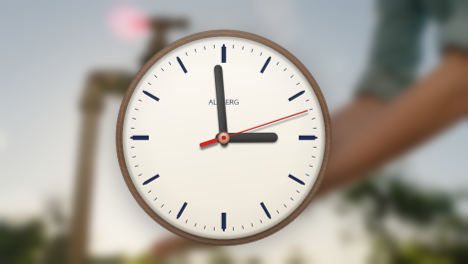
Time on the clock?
2:59:12
